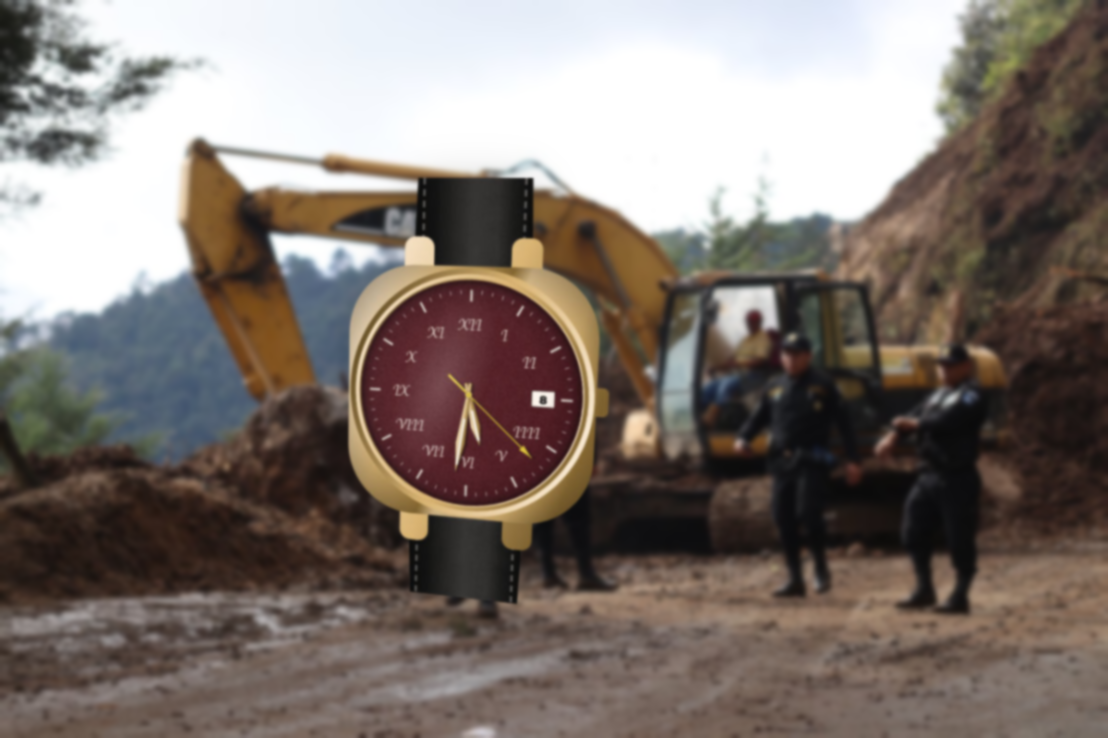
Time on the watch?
5:31:22
